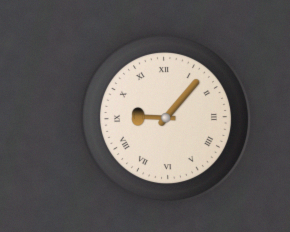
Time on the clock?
9:07
